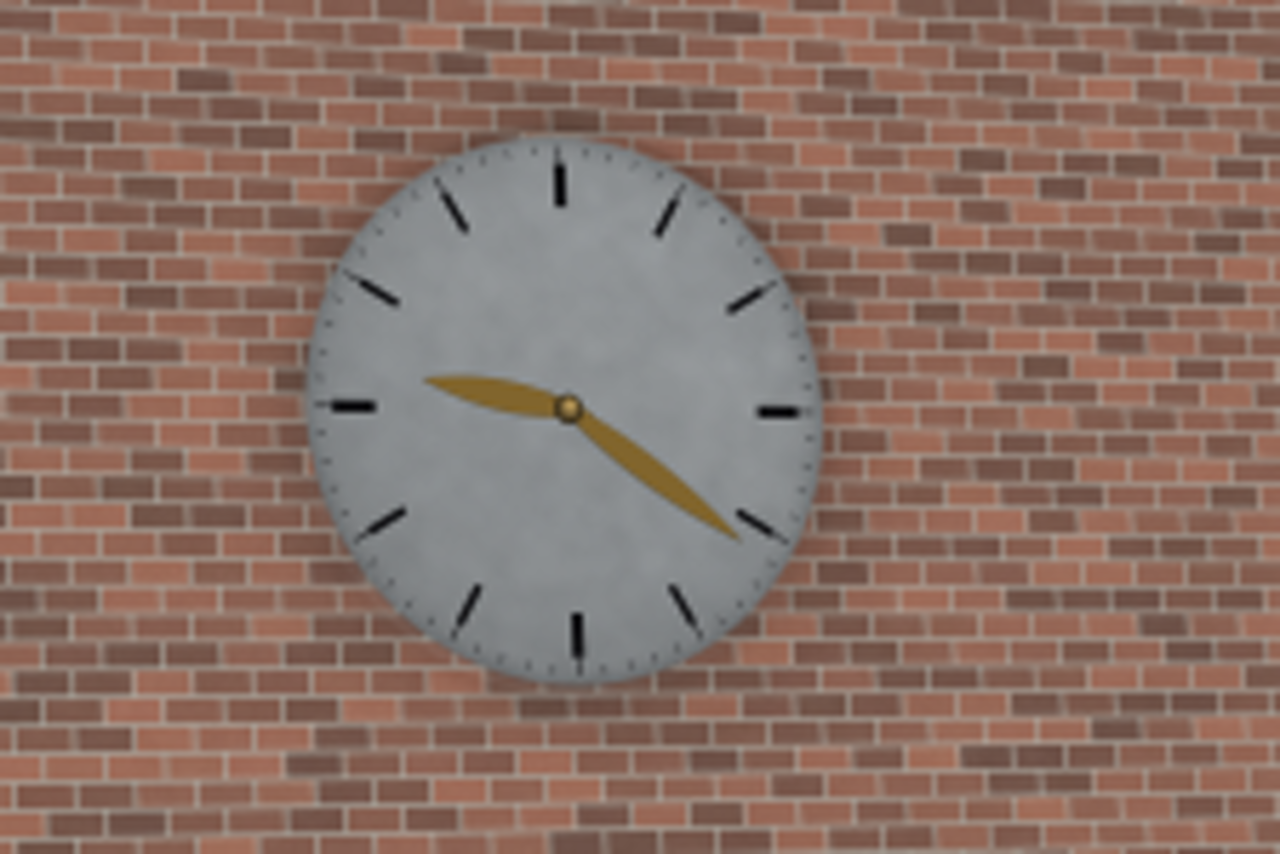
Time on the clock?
9:21
